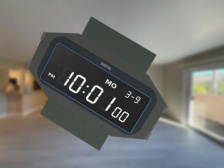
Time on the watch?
10:01:00
